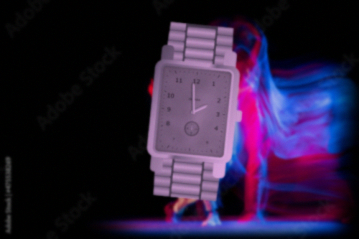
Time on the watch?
1:59
